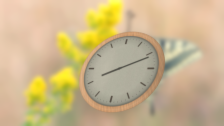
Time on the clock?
8:11
